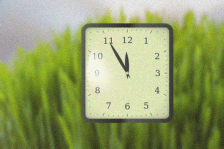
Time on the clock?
11:55
